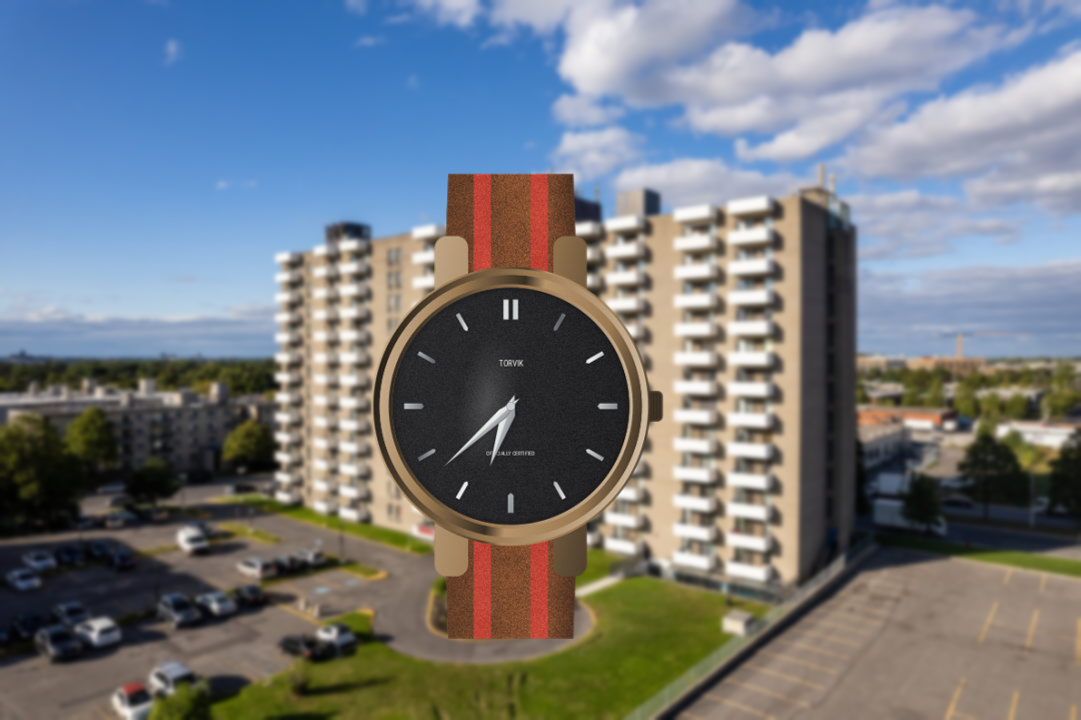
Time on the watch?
6:38
